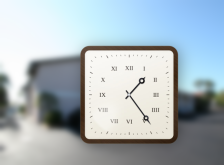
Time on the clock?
1:24
